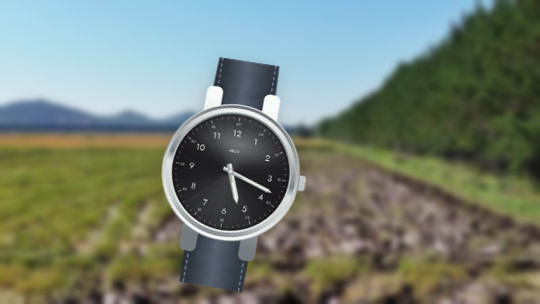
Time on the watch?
5:18
